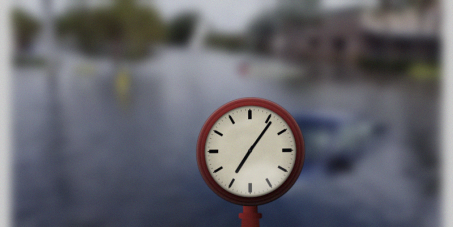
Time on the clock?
7:06
